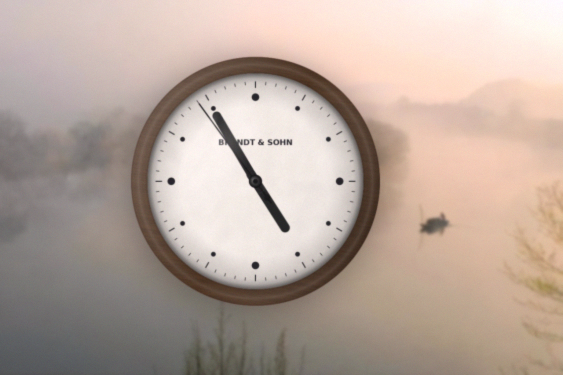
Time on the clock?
4:54:54
